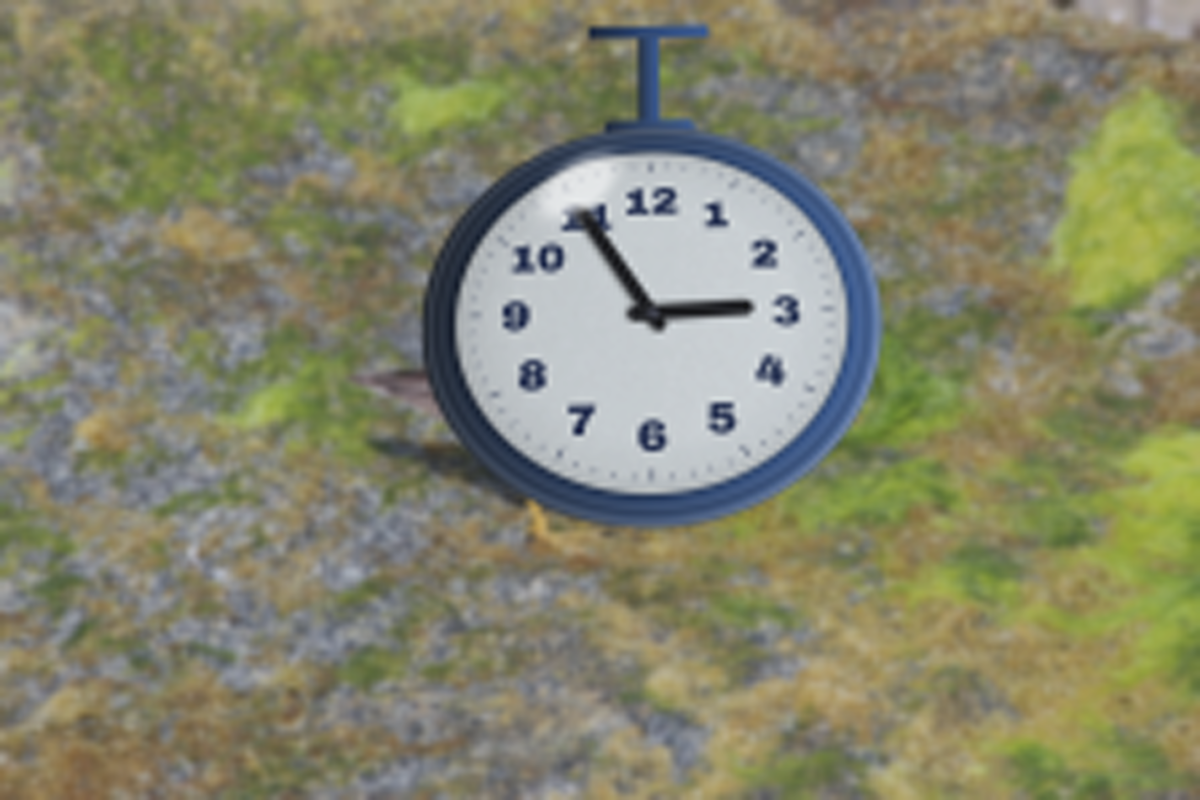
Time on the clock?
2:55
